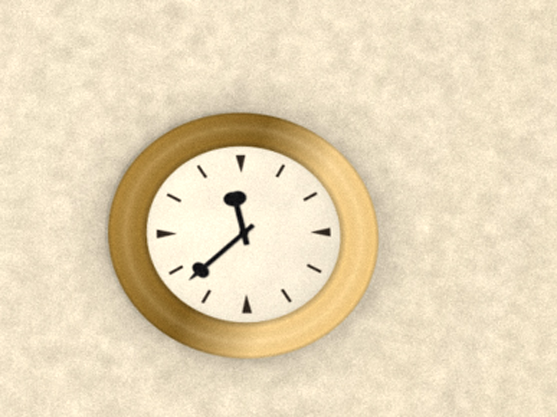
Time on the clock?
11:38
